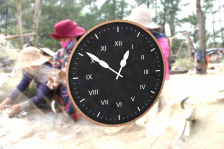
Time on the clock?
12:51
